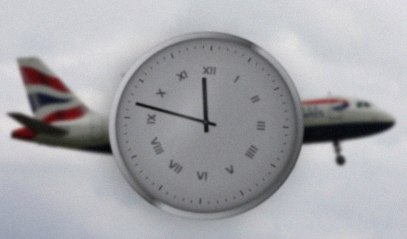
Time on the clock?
11:47
